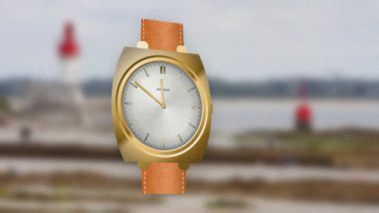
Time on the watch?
11:51
